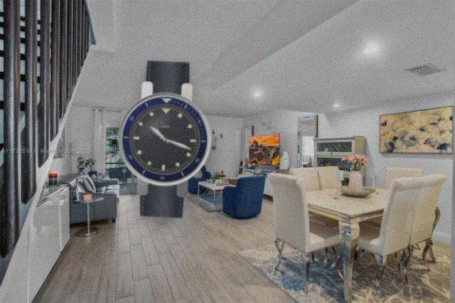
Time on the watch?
10:18
